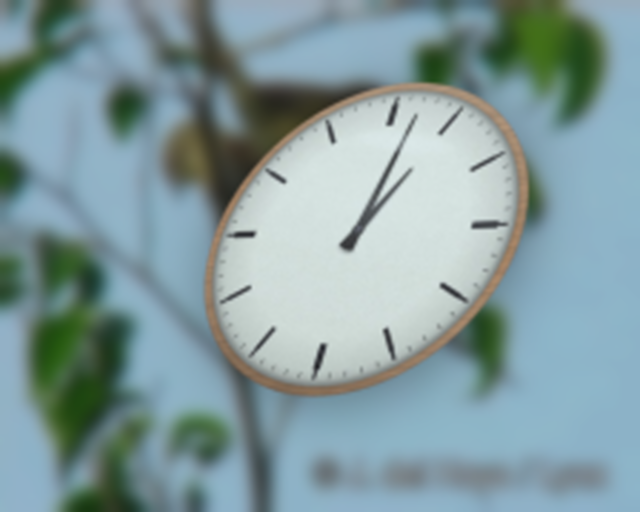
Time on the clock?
1:02
